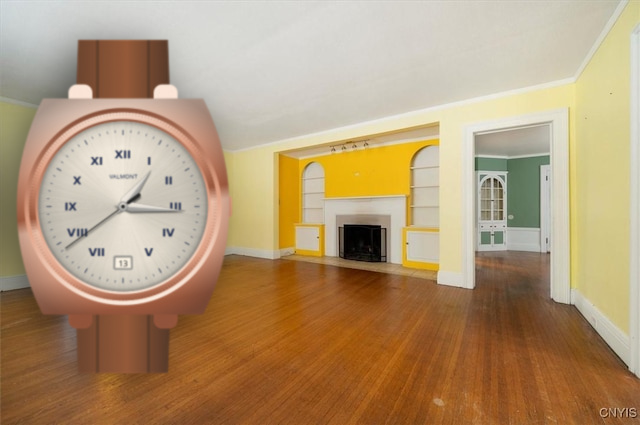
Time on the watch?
1:15:39
